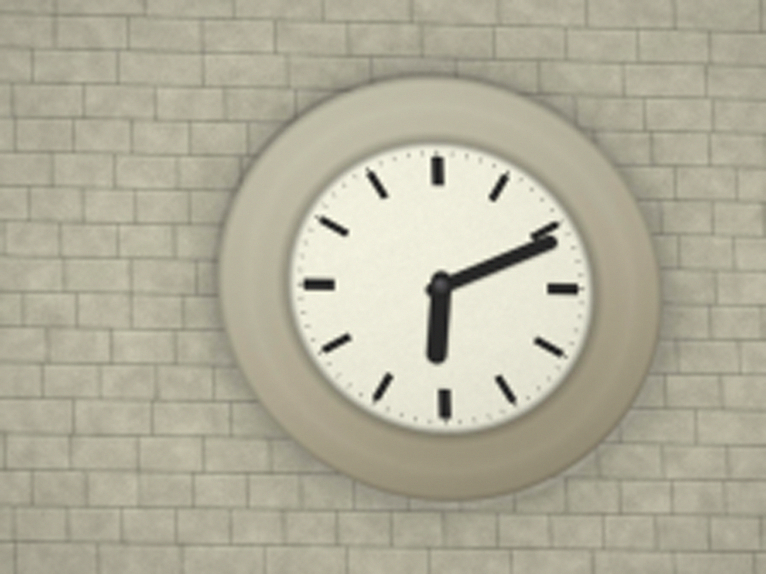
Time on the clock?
6:11
